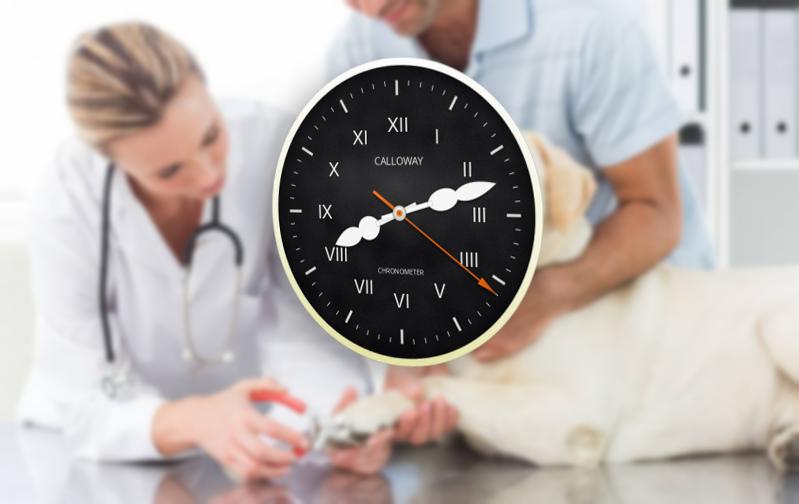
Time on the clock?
8:12:21
